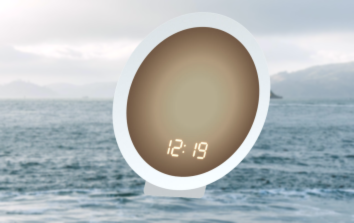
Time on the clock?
12:19
